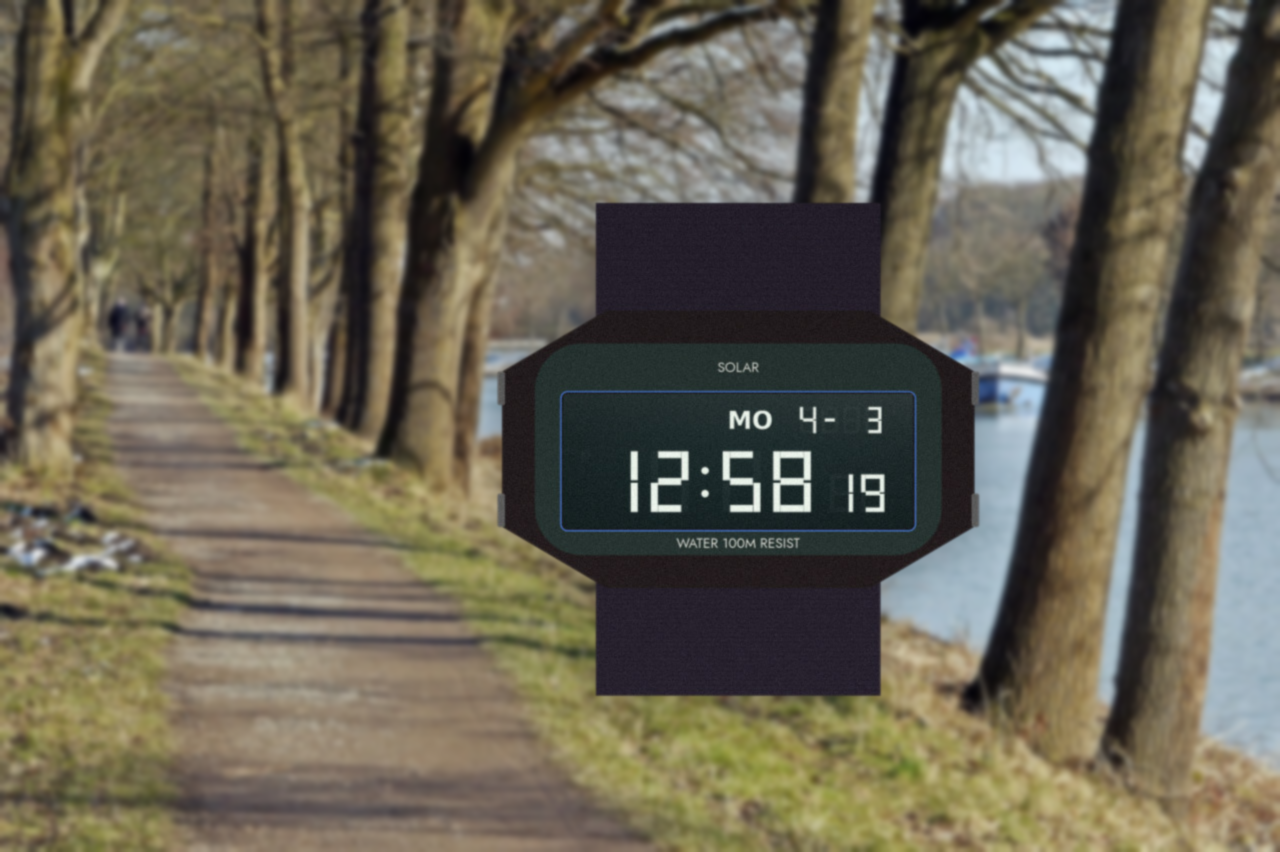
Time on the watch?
12:58:19
